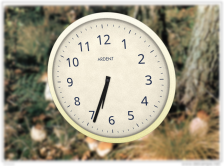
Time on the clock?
6:34
